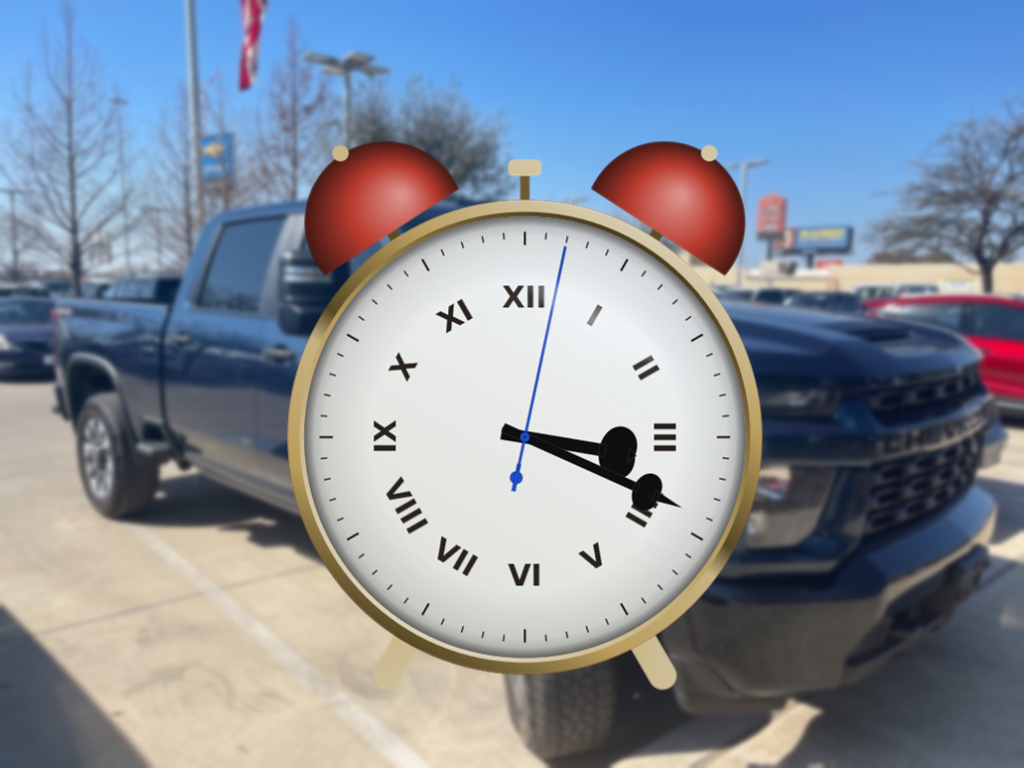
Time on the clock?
3:19:02
